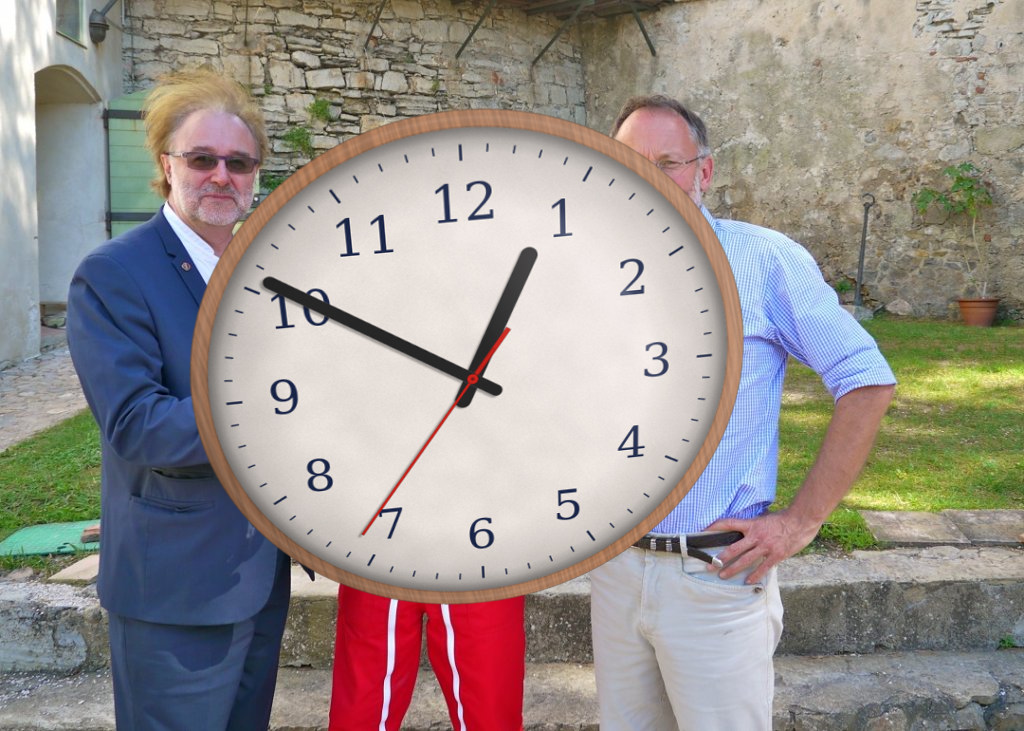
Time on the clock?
12:50:36
